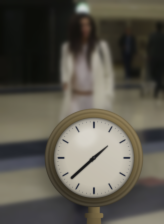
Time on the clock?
1:38
